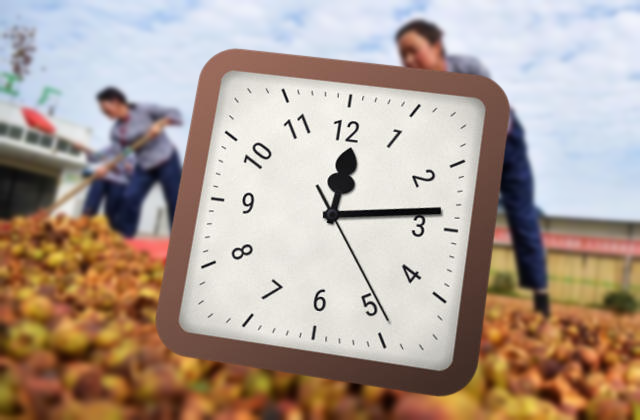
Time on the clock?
12:13:24
